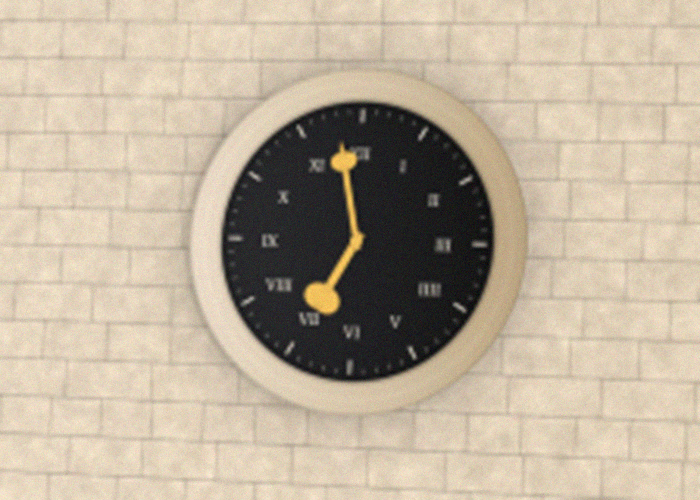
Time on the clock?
6:58
